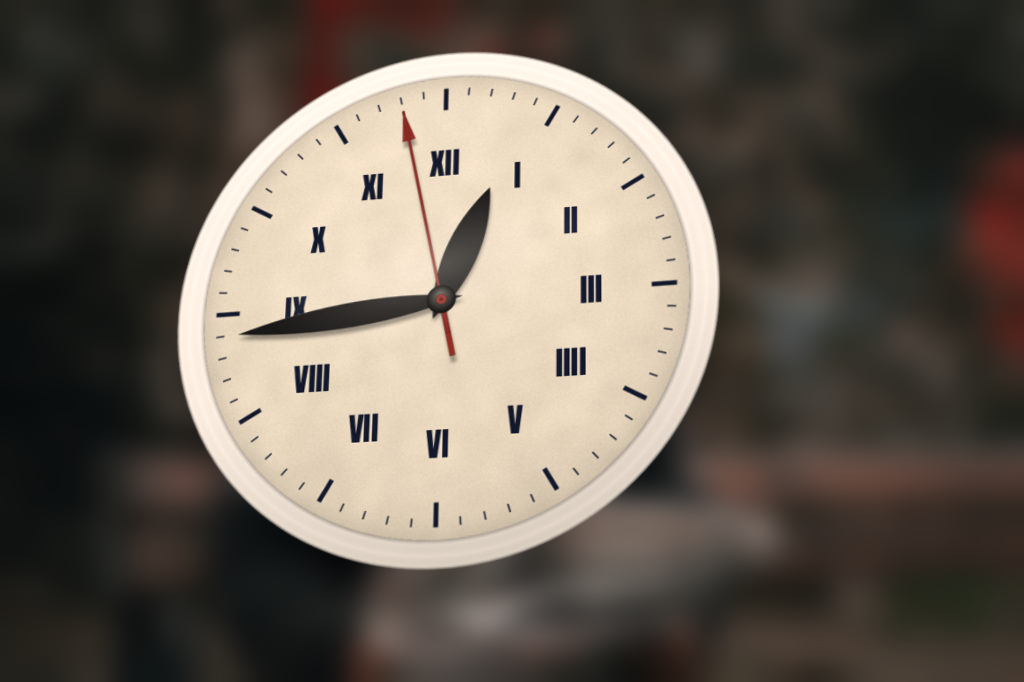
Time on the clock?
12:43:58
